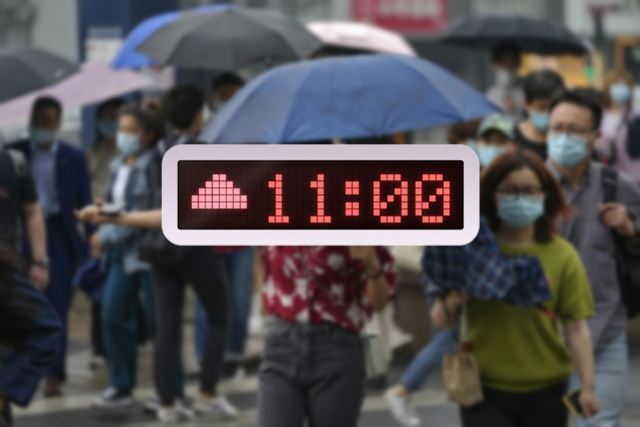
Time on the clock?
11:00
